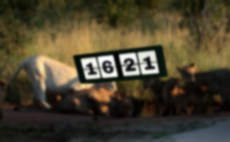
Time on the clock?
16:21
